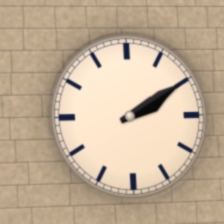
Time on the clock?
2:10
